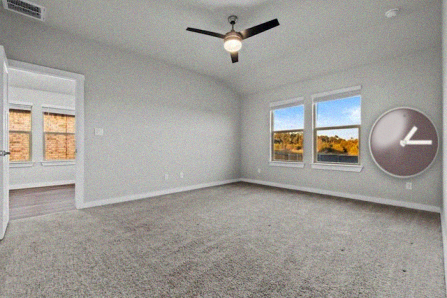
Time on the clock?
1:15
